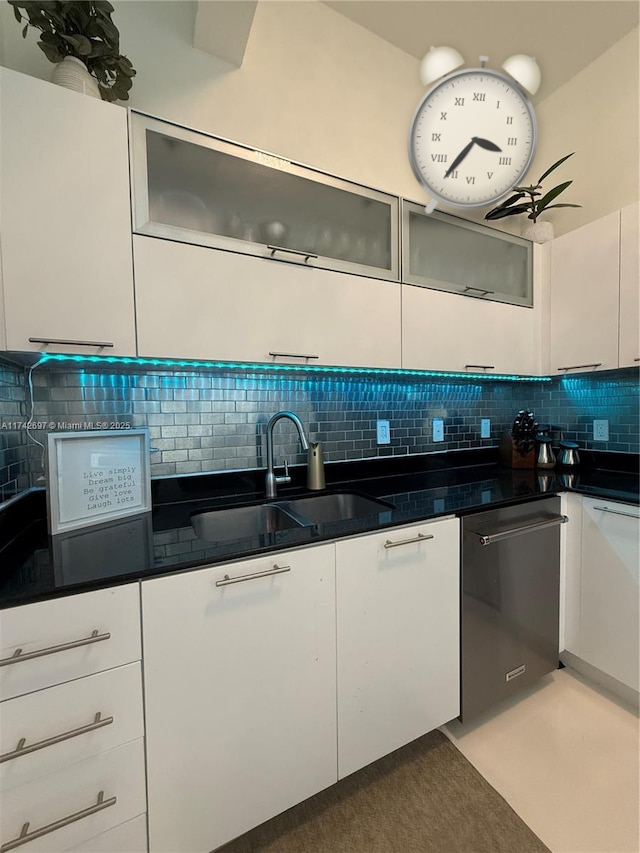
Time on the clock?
3:36
